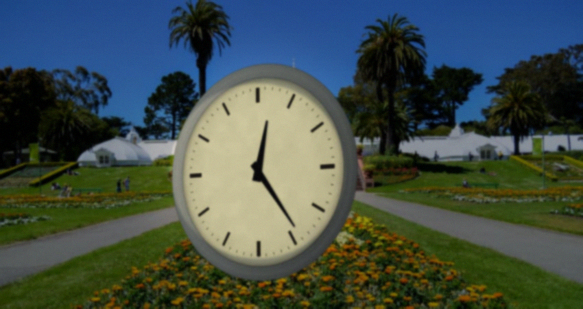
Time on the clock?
12:24
